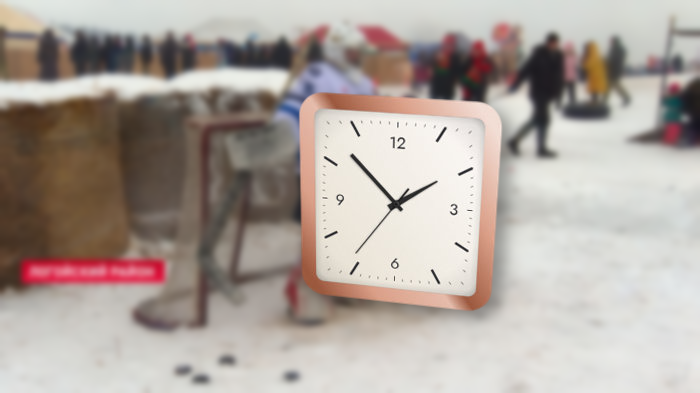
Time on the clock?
1:52:36
